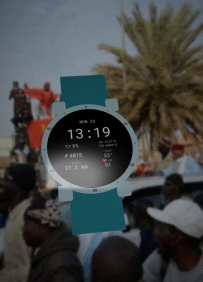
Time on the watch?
13:19
